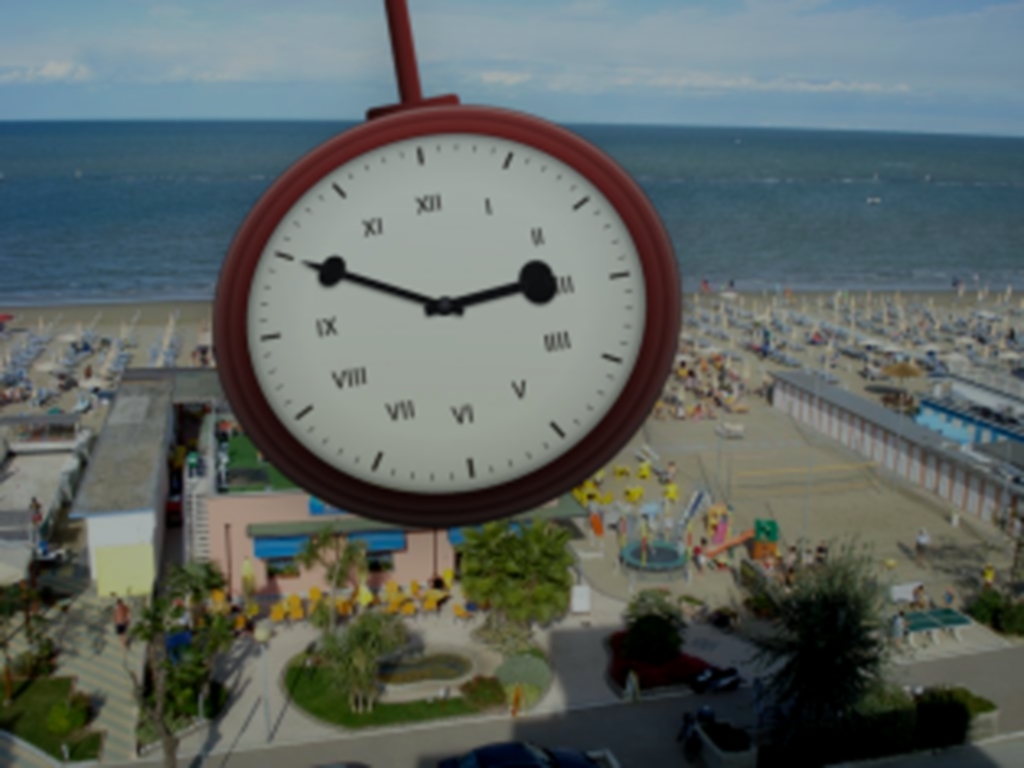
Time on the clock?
2:50
